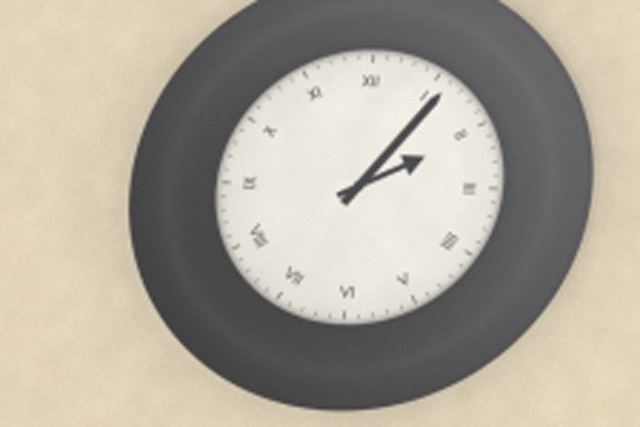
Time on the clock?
2:06
